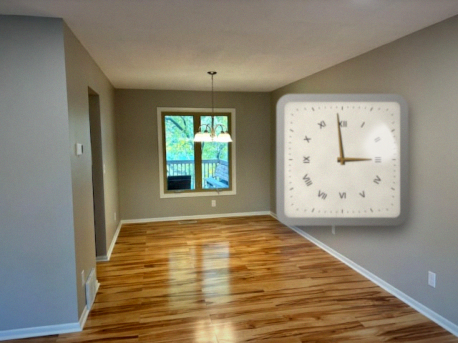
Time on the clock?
2:59
